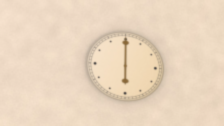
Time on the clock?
6:00
